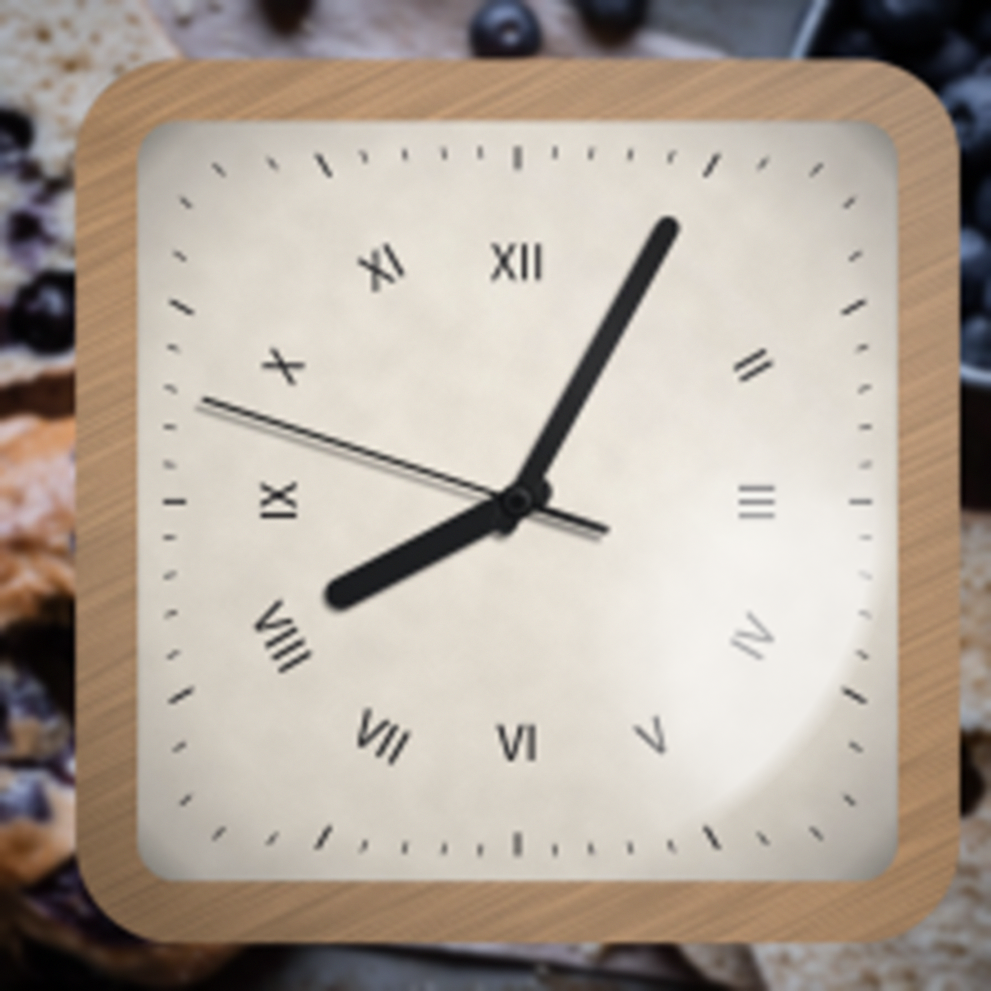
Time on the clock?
8:04:48
